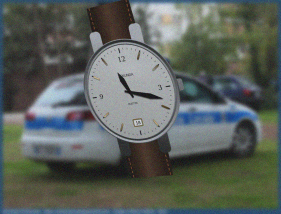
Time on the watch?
11:18
